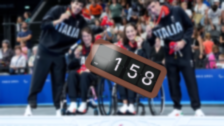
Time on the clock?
1:58
